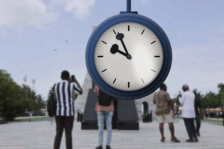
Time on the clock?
9:56
